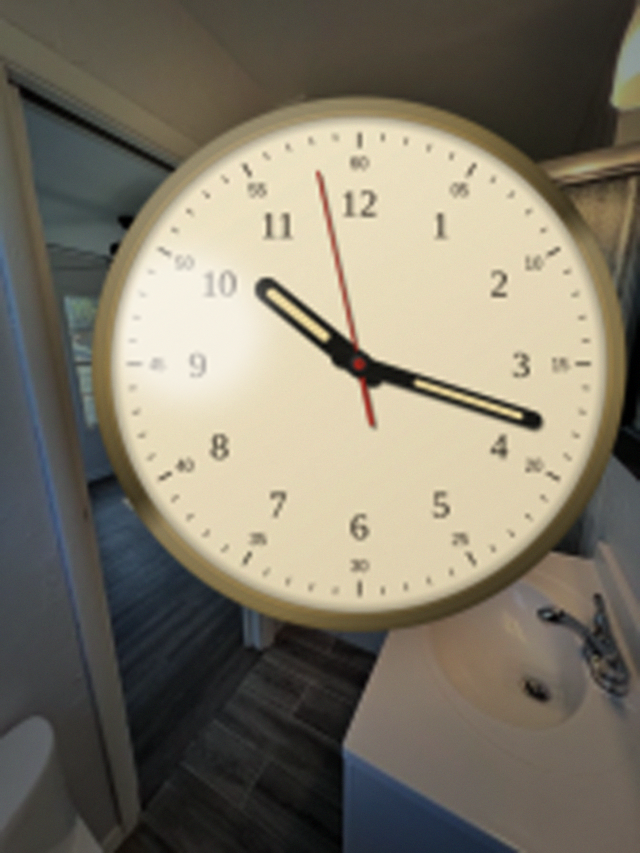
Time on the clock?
10:17:58
